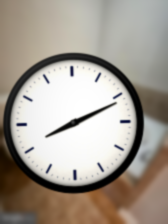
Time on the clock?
8:11
